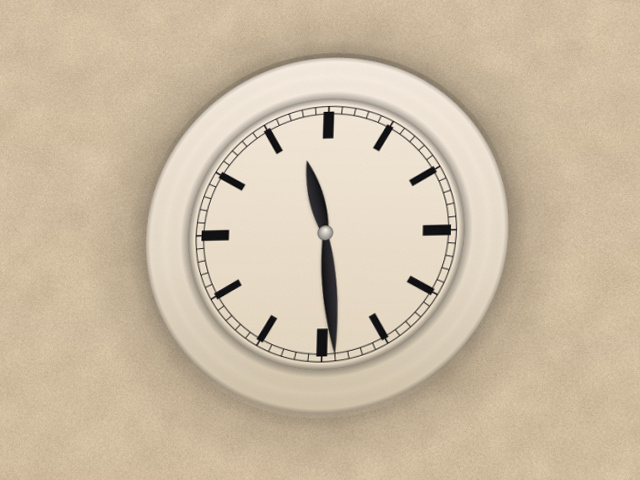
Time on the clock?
11:29
